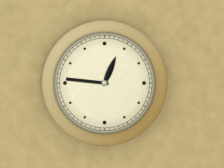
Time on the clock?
12:46
